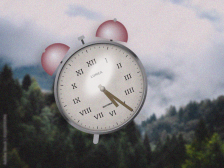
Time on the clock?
5:25
